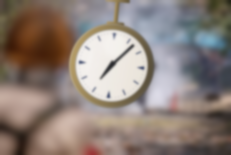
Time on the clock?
7:07
